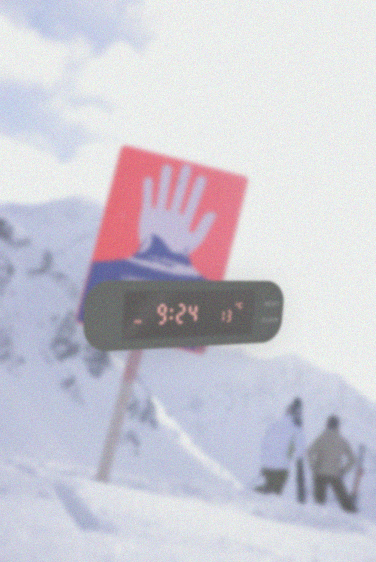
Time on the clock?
9:24
